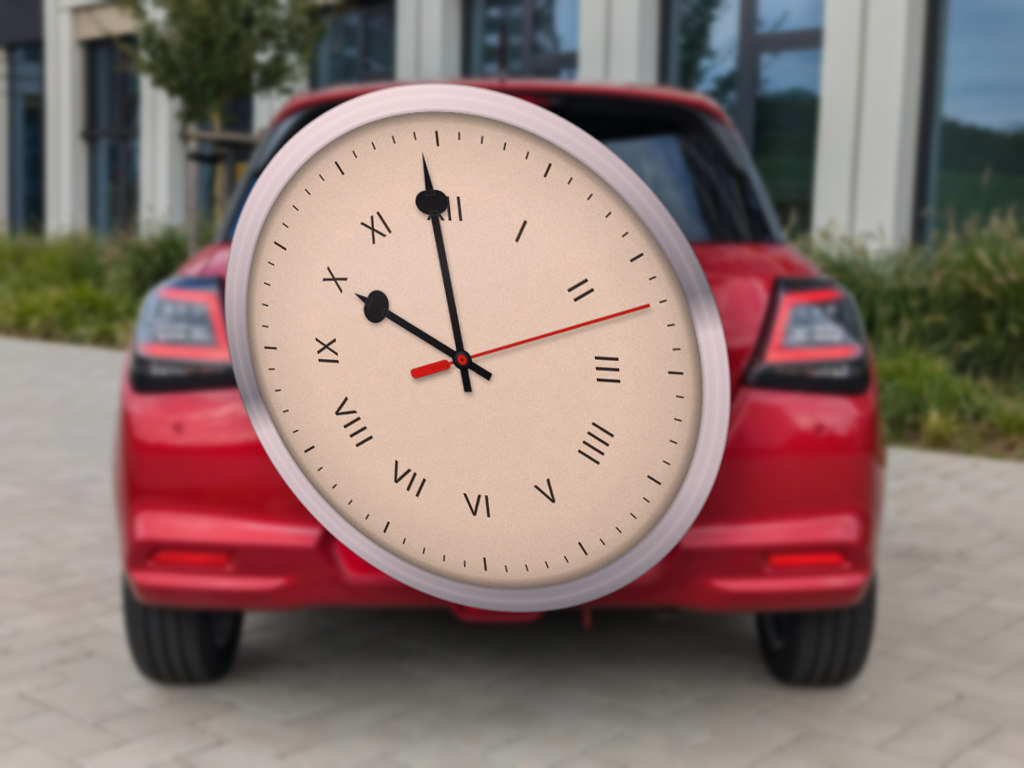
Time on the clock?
9:59:12
